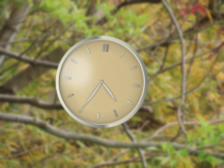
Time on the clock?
4:35
